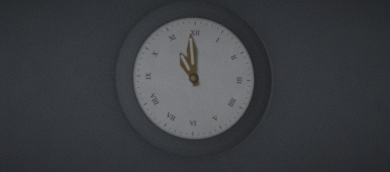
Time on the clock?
10:59
